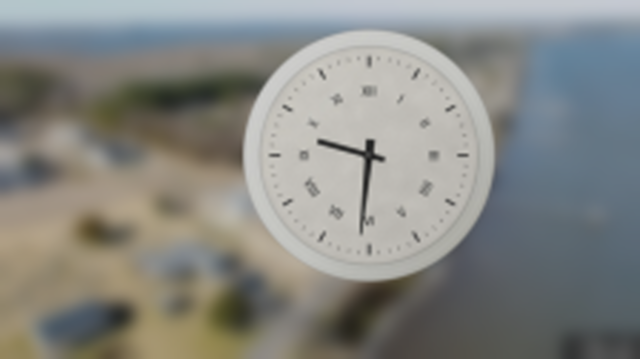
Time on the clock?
9:31
